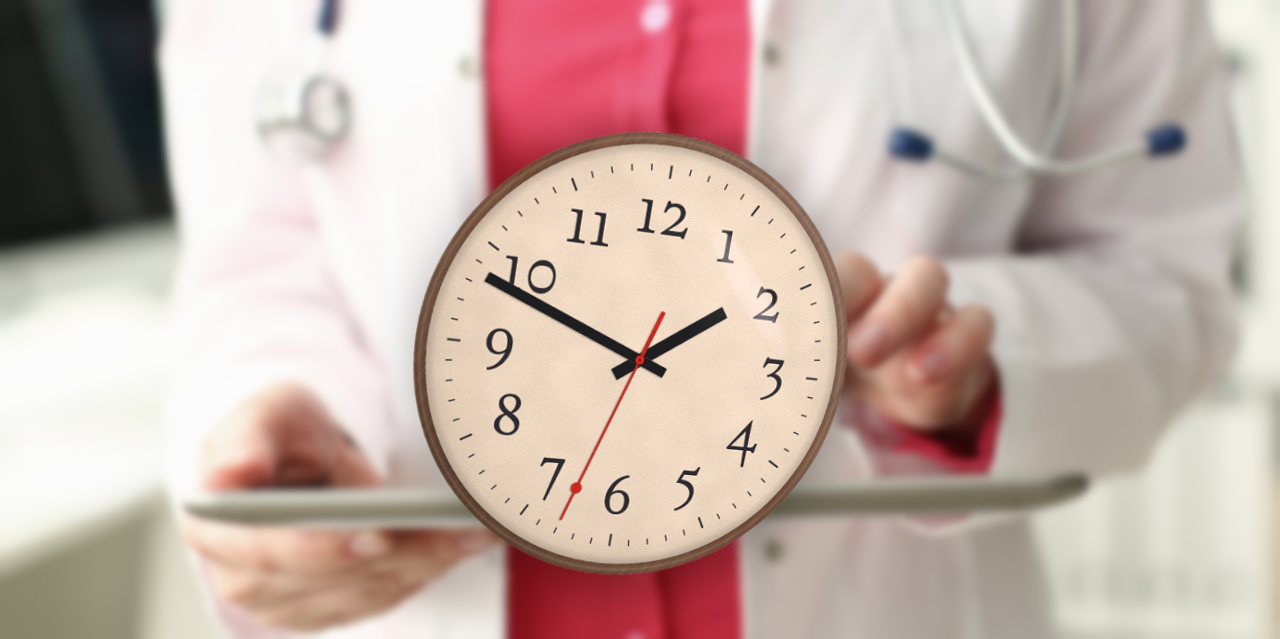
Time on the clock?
1:48:33
